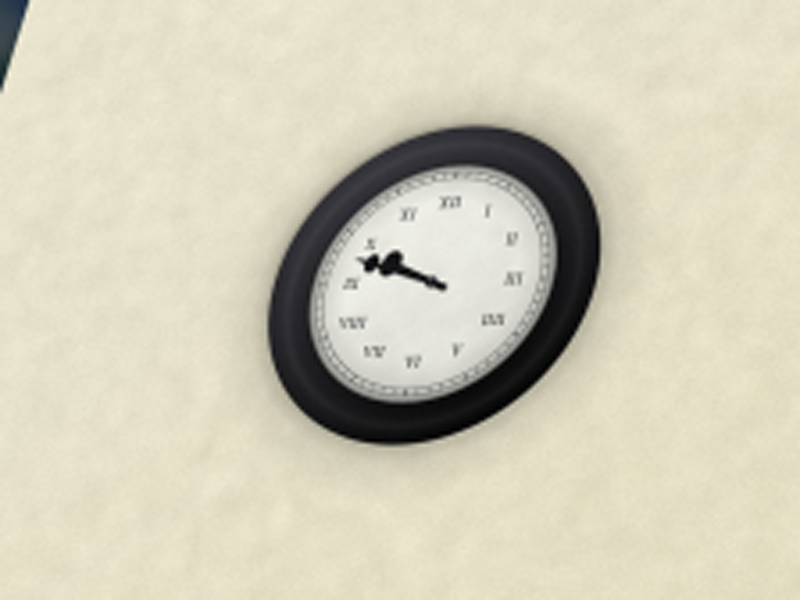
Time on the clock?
9:48
